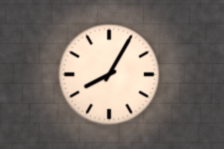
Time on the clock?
8:05
